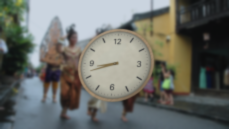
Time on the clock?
8:42
